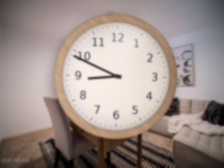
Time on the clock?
8:49
